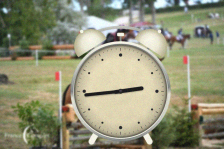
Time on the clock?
2:44
